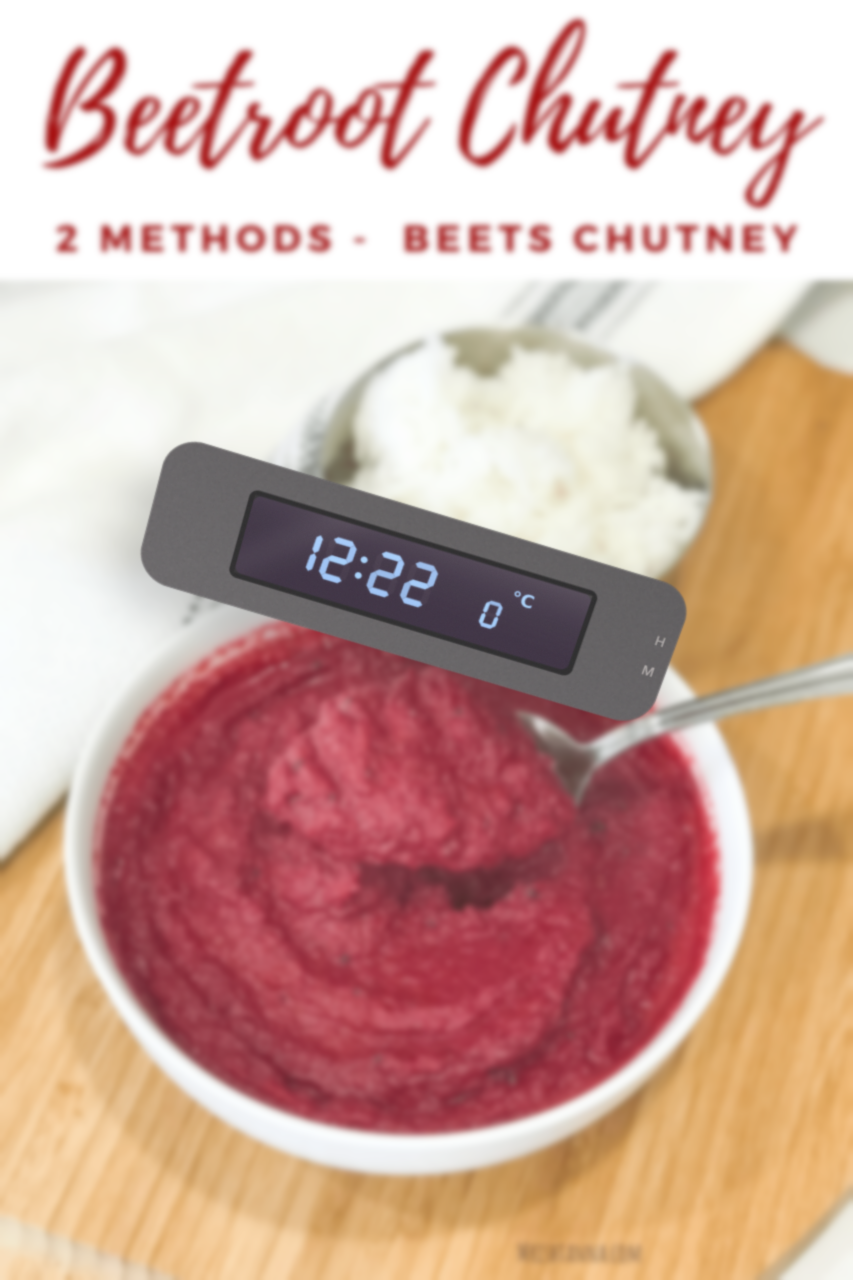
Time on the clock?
12:22
